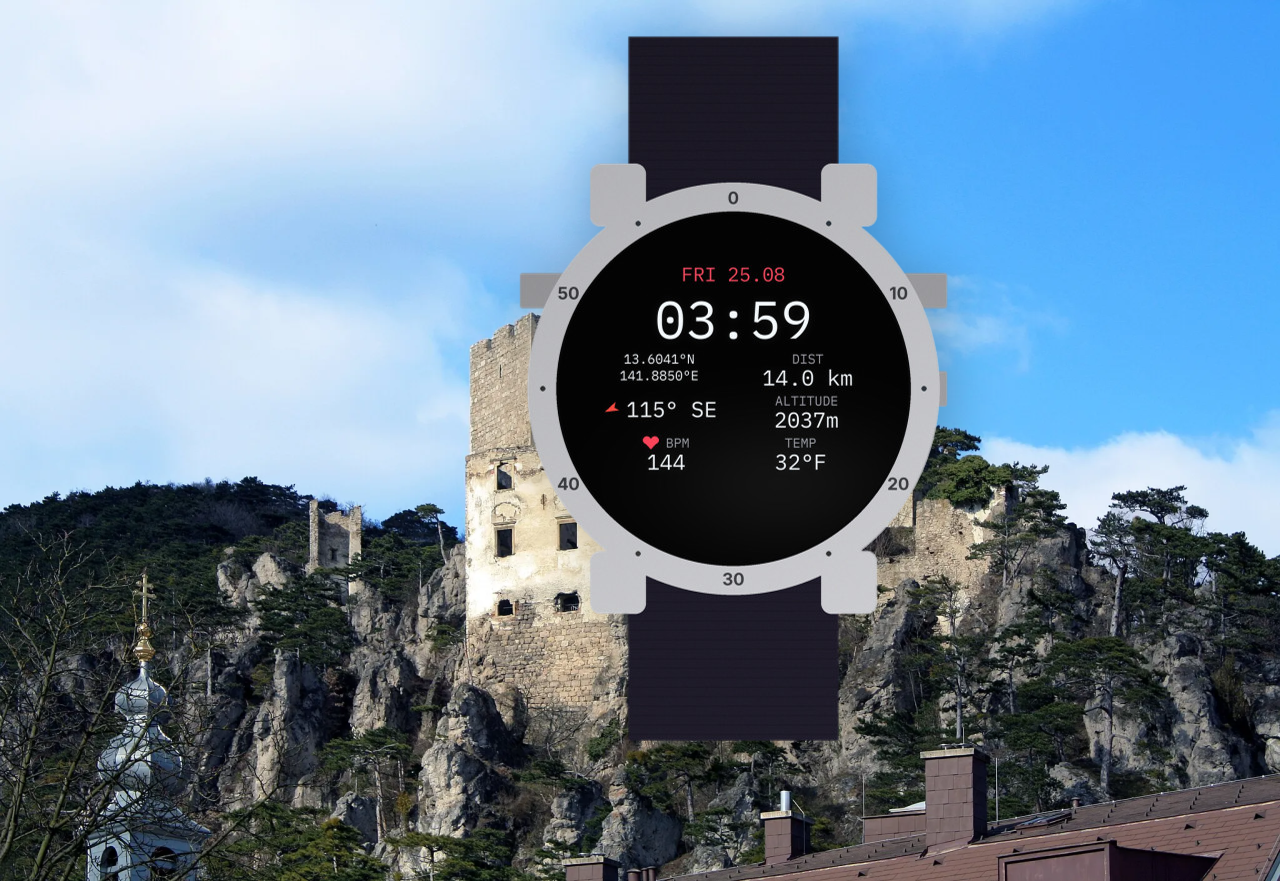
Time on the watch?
3:59
